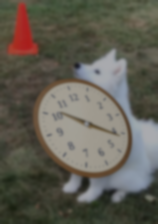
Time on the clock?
10:21
